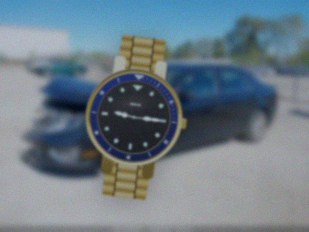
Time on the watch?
9:15
